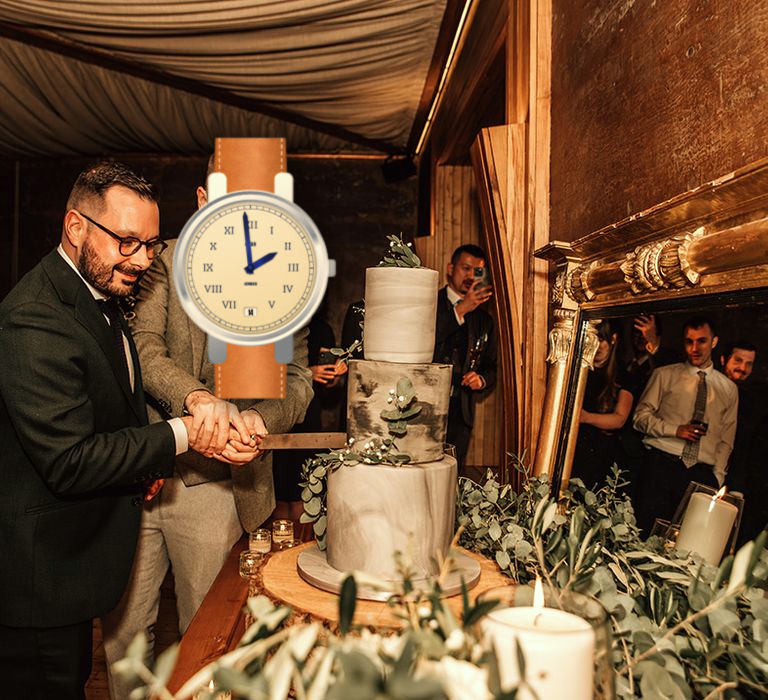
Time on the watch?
1:59
